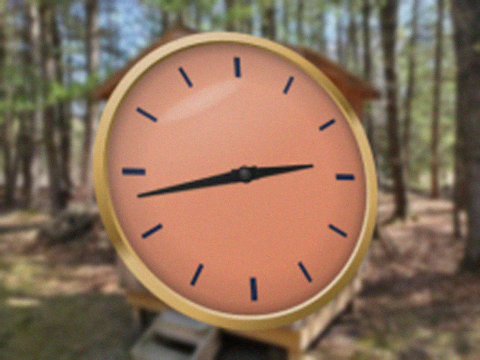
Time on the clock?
2:43
